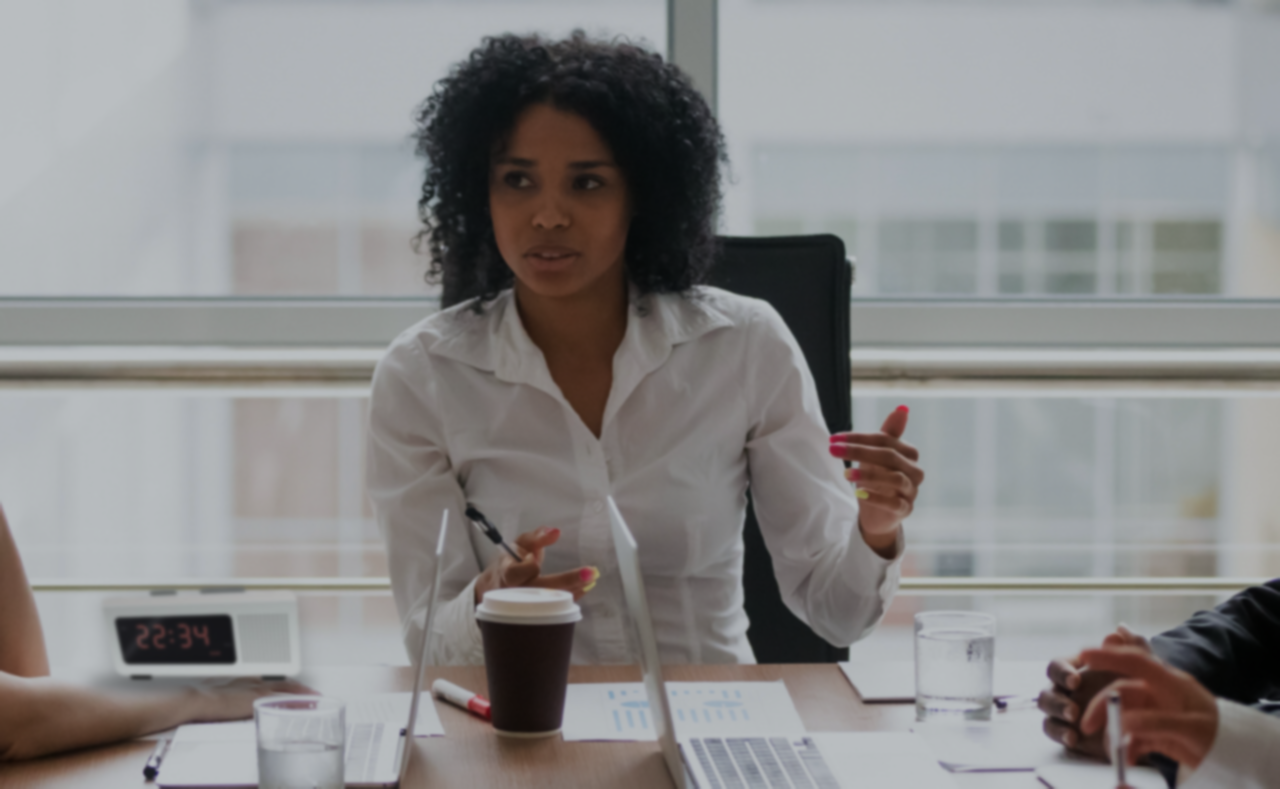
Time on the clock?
22:34
